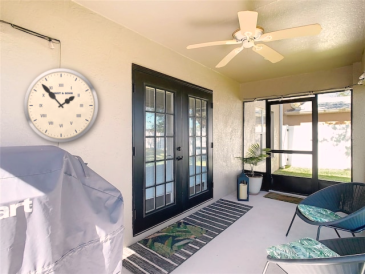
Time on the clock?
1:53
